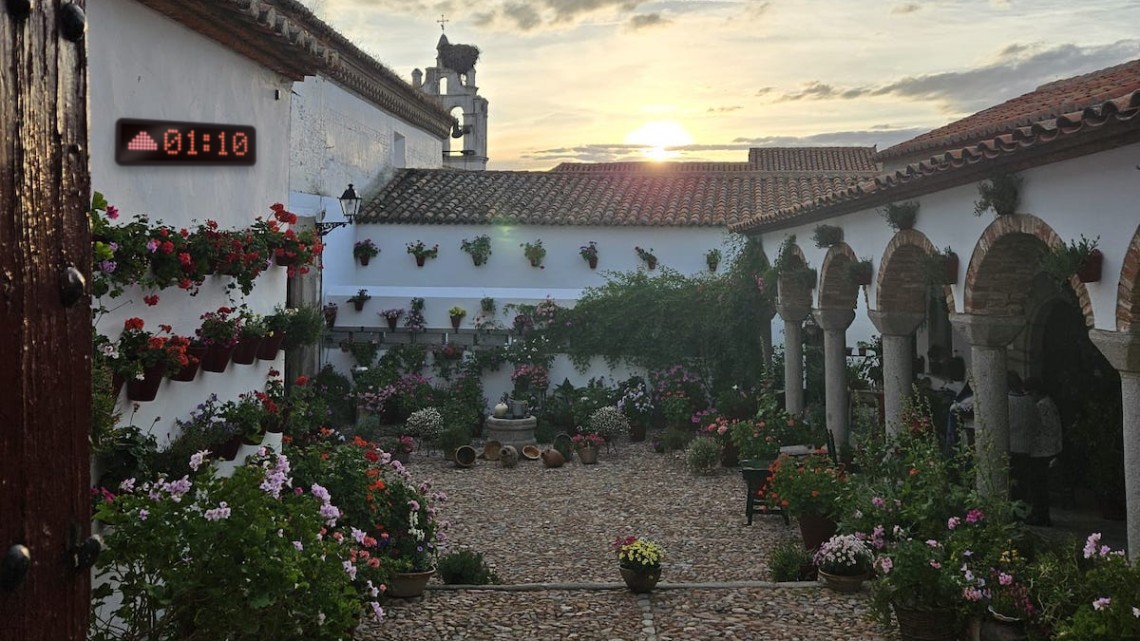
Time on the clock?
1:10
